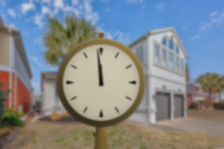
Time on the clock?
11:59
